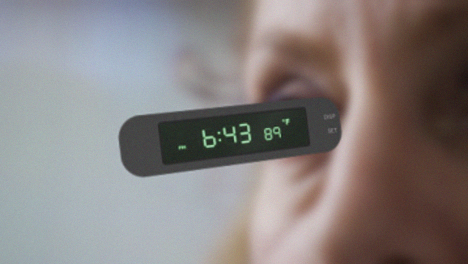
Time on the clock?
6:43
